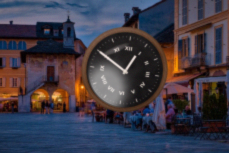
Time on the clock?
12:50
